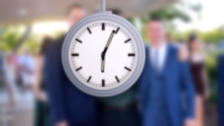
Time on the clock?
6:04
